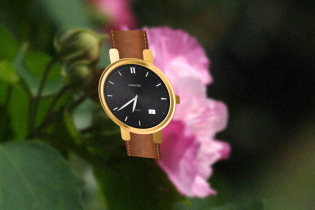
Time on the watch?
6:39
